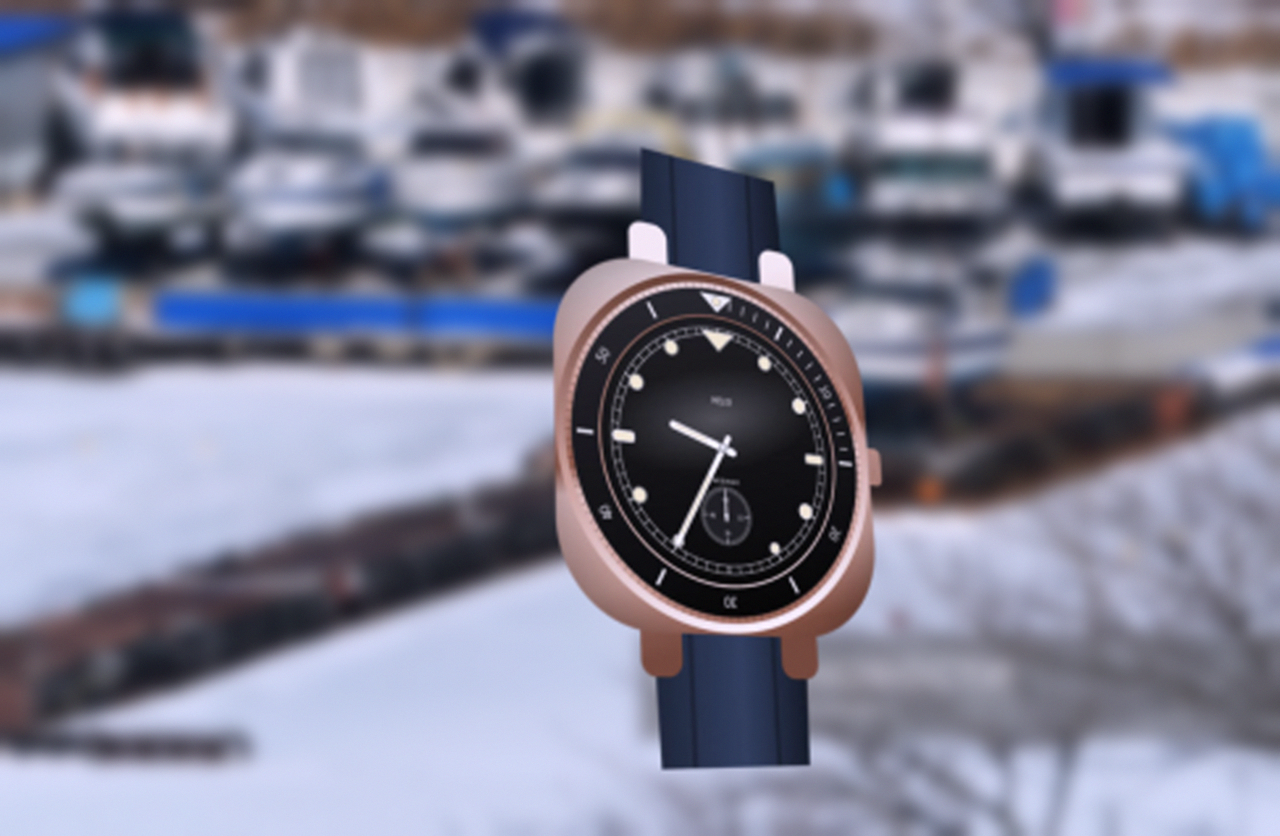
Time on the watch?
9:35
